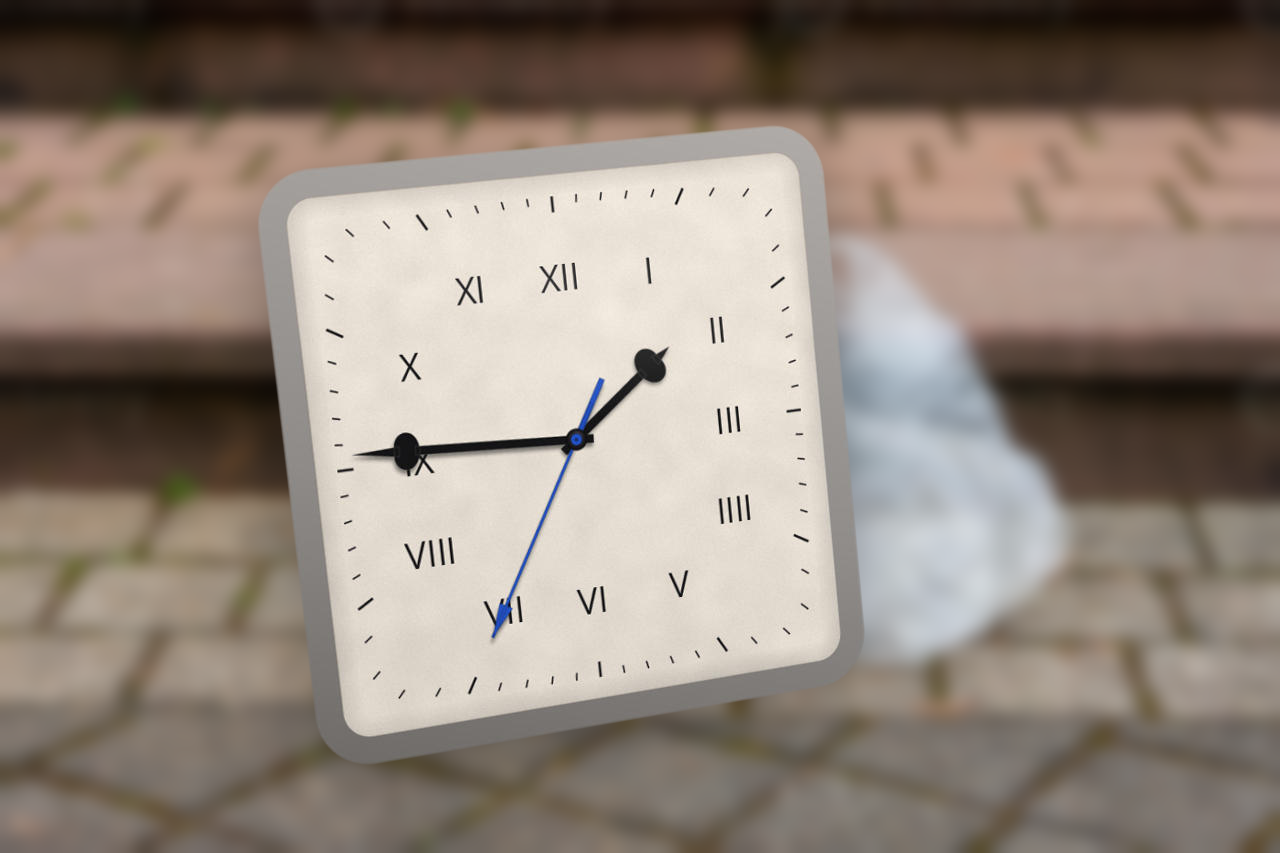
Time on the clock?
1:45:35
